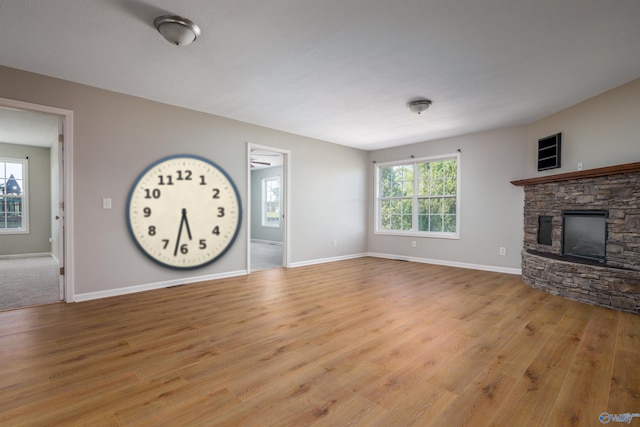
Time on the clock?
5:32
